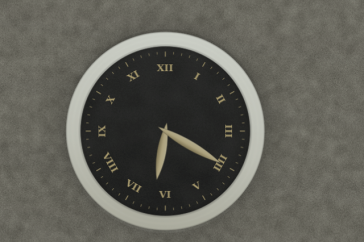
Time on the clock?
6:20
